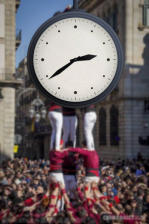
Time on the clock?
2:39
